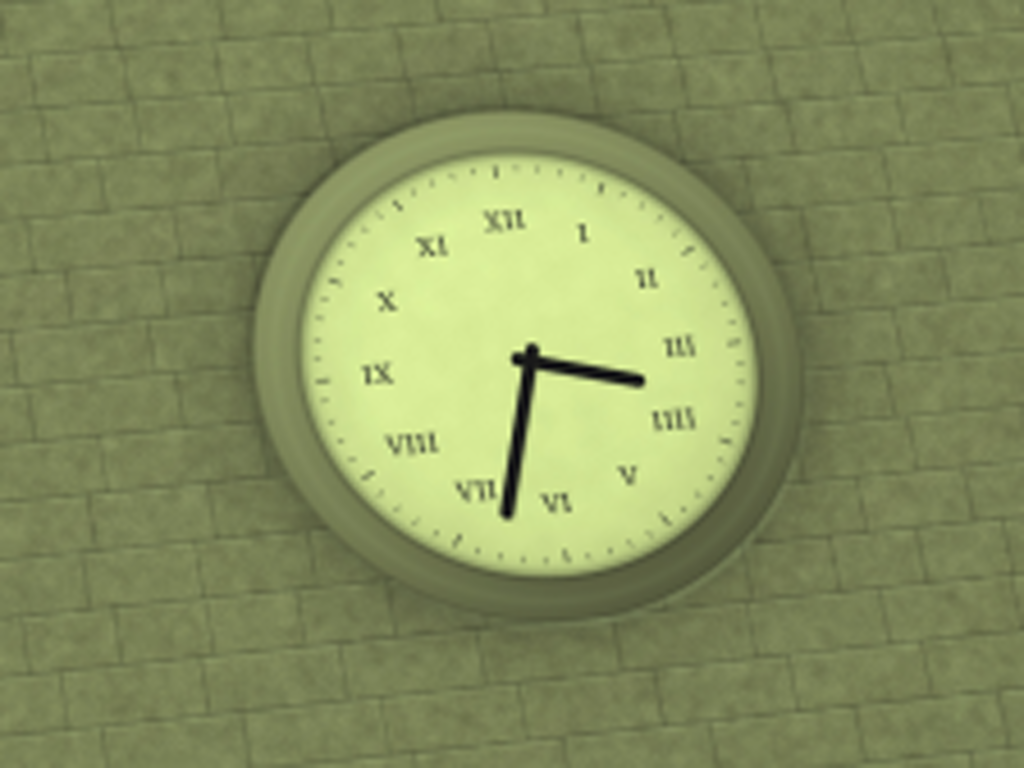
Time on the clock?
3:33
